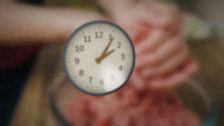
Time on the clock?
2:06
